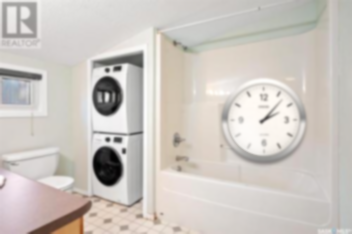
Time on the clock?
2:07
